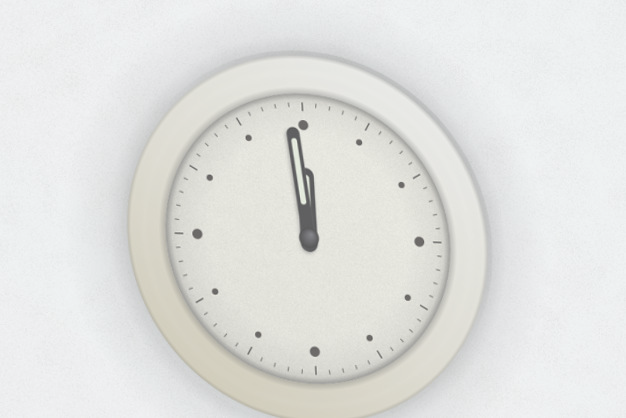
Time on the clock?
11:59
